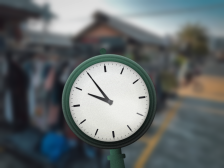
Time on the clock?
9:55
